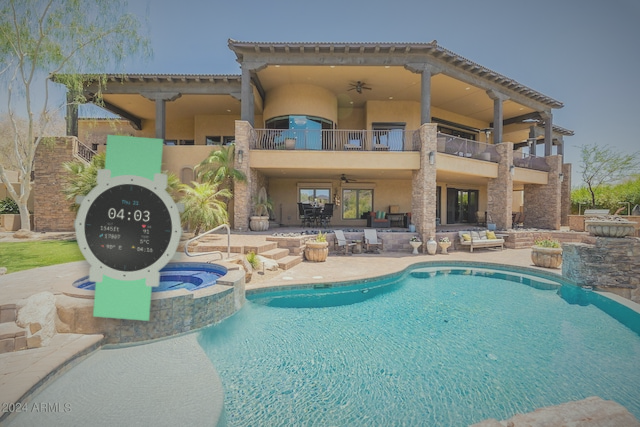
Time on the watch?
4:03
